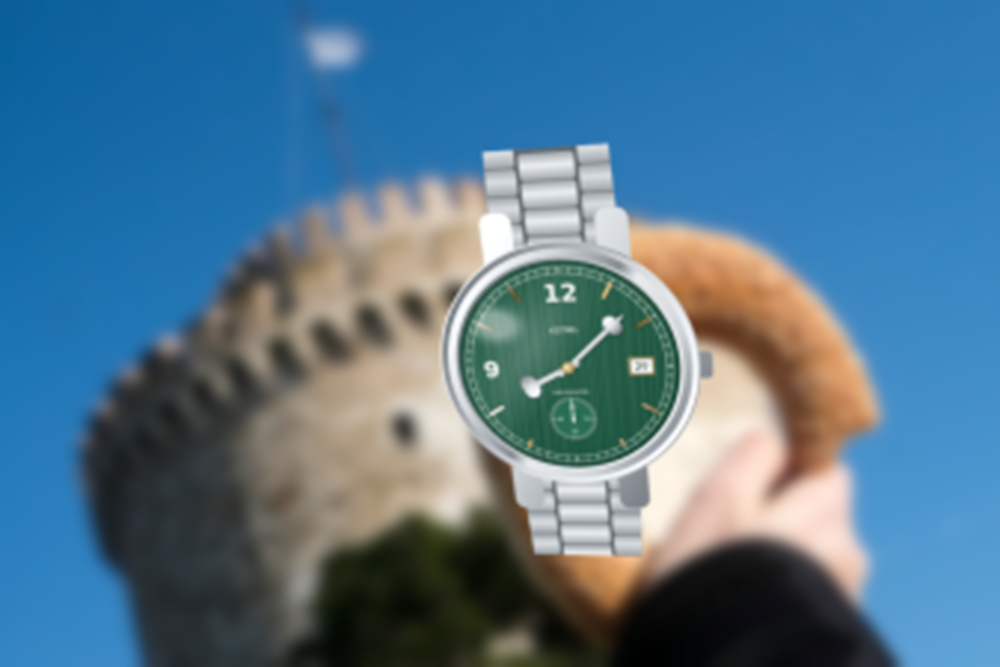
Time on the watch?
8:08
